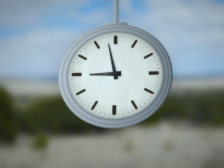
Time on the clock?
8:58
